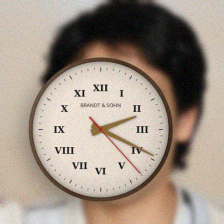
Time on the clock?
2:19:23
